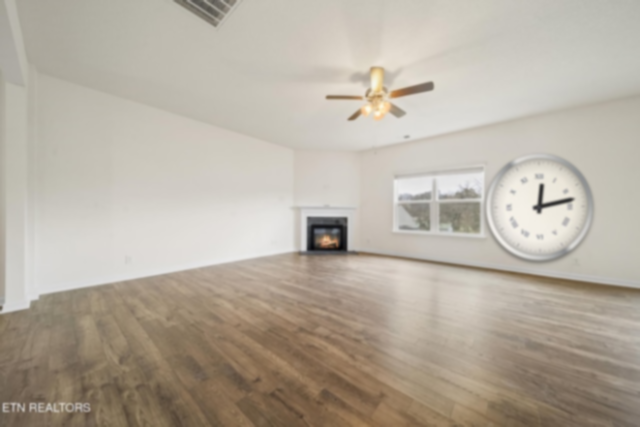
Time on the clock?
12:13
